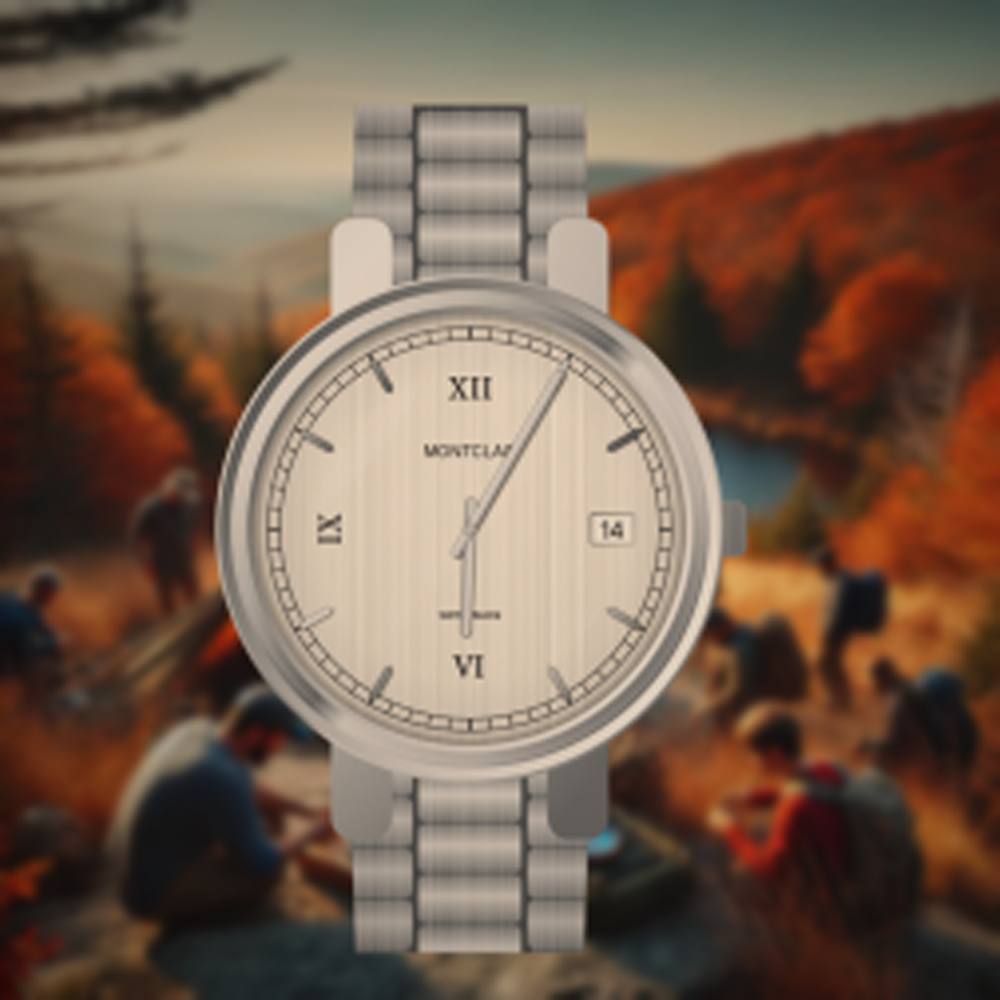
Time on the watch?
6:05
